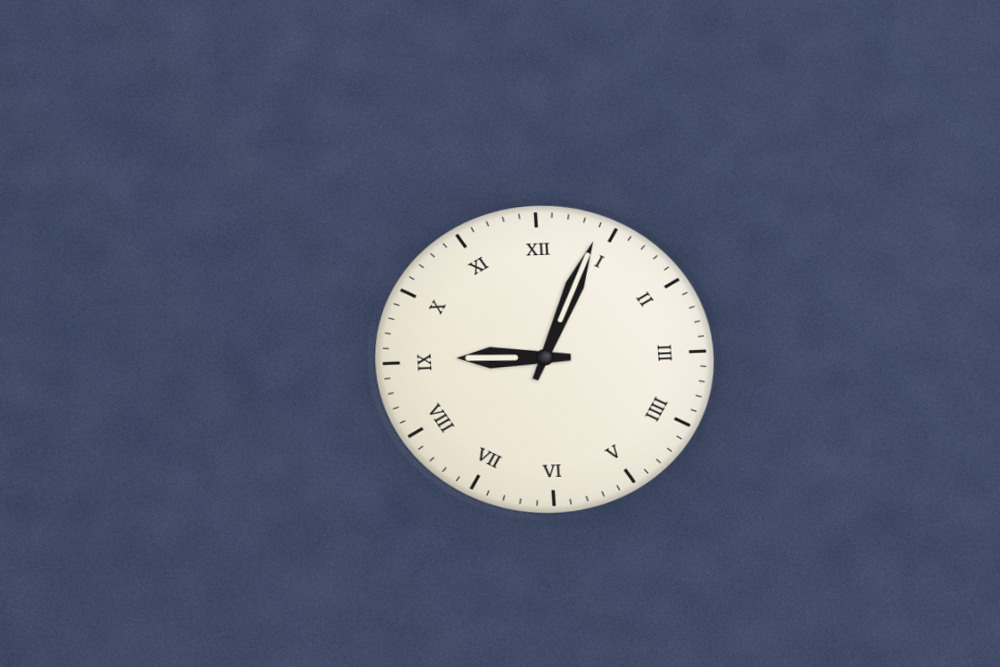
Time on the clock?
9:04
